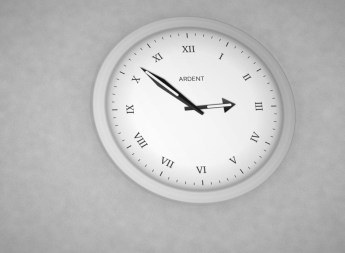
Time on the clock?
2:52
